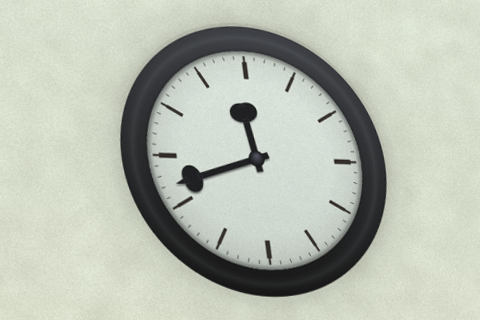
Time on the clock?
11:42
